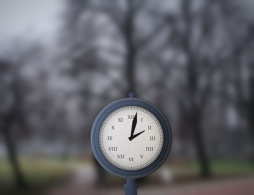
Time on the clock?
2:02
